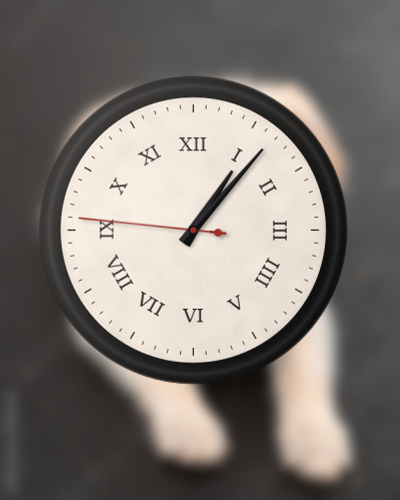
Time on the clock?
1:06:46
